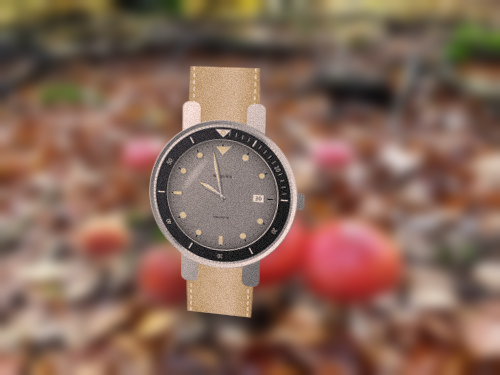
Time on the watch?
9:58
